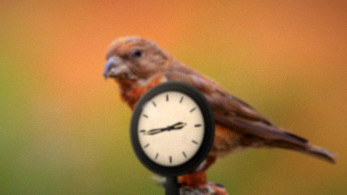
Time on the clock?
2:44
